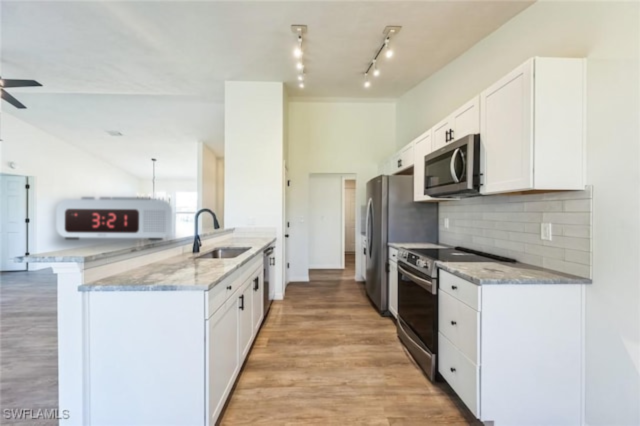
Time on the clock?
3:21
